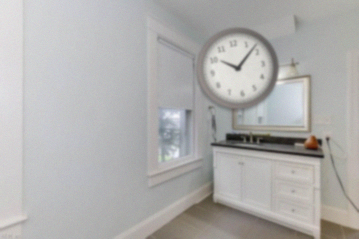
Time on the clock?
10:08
